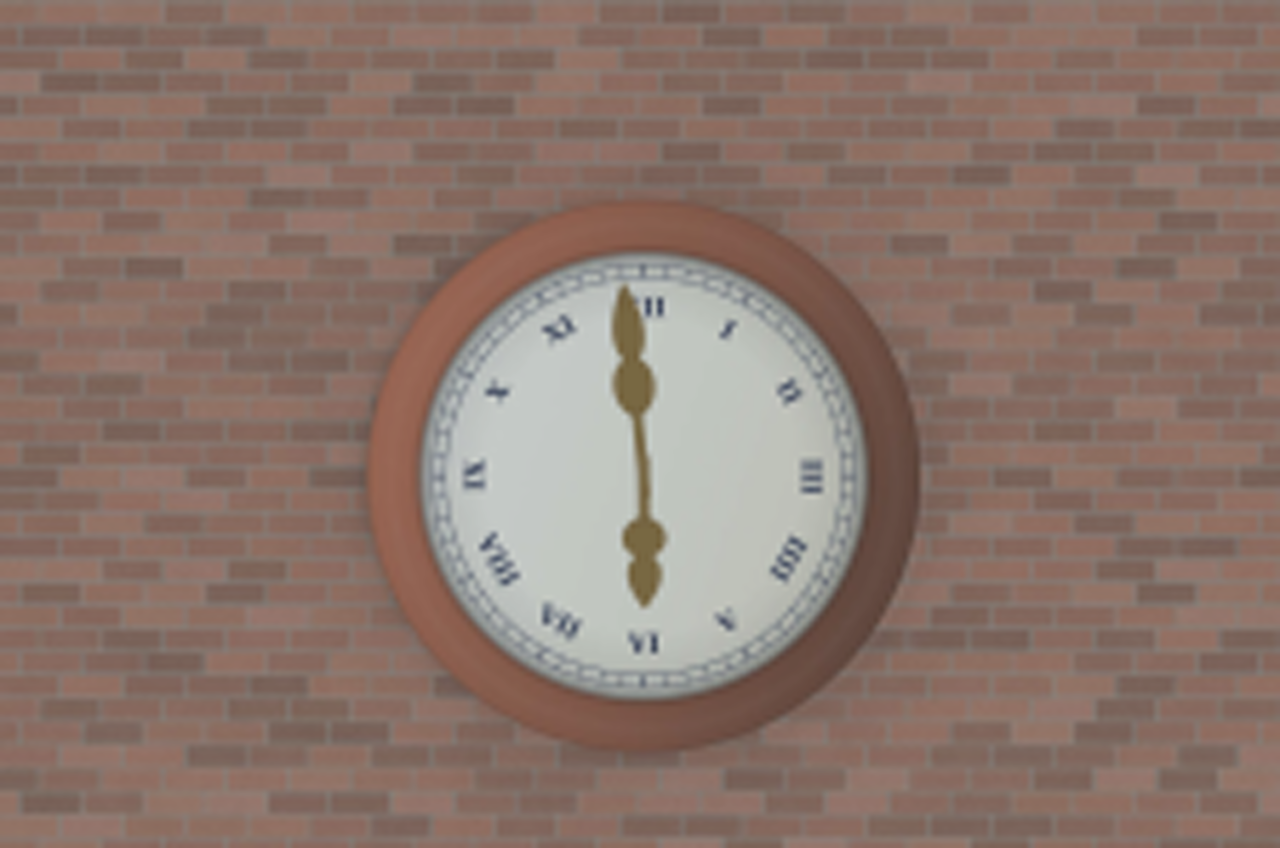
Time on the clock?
5:59
